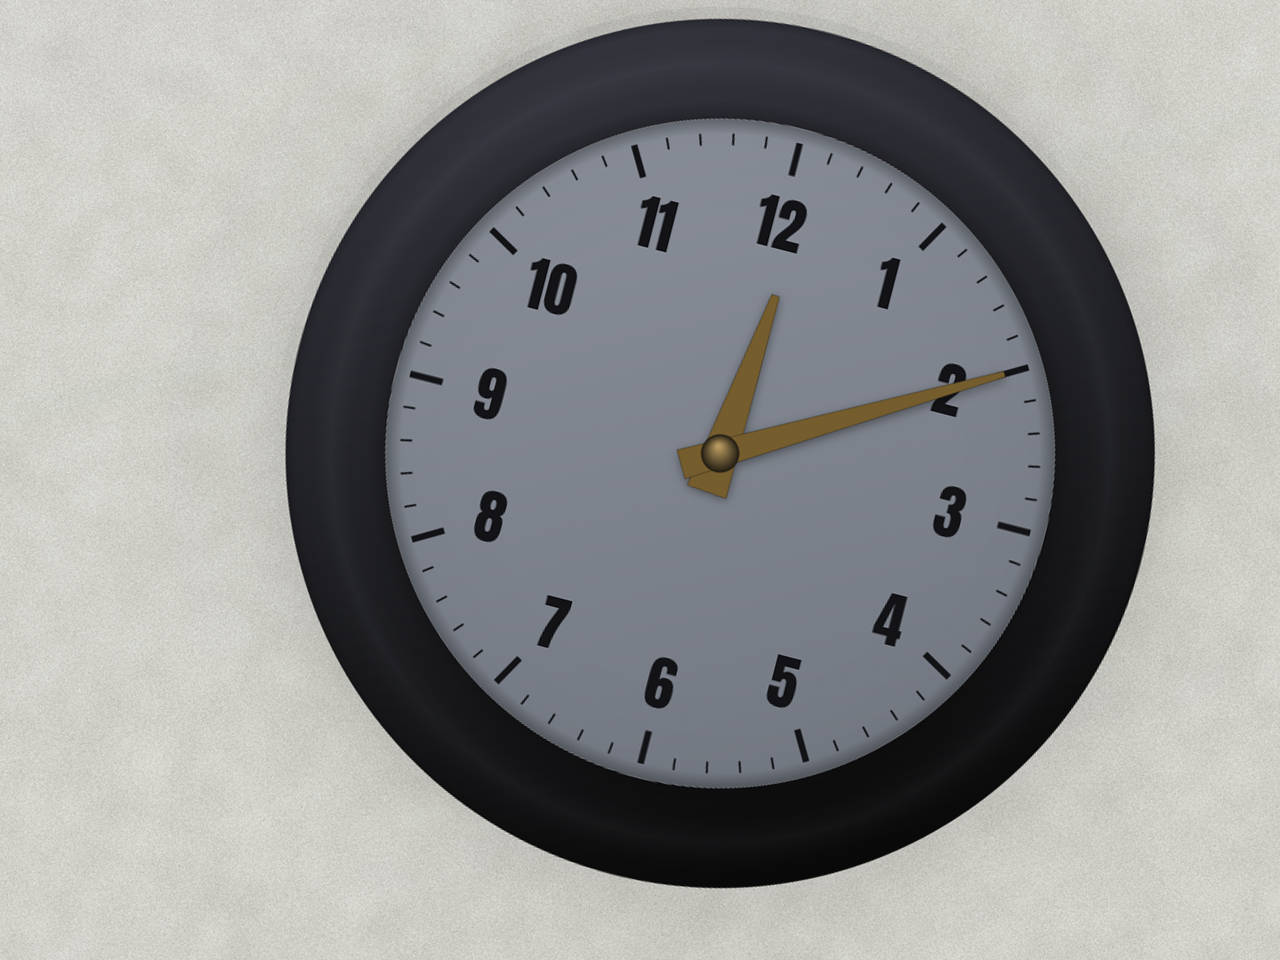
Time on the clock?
12:10
